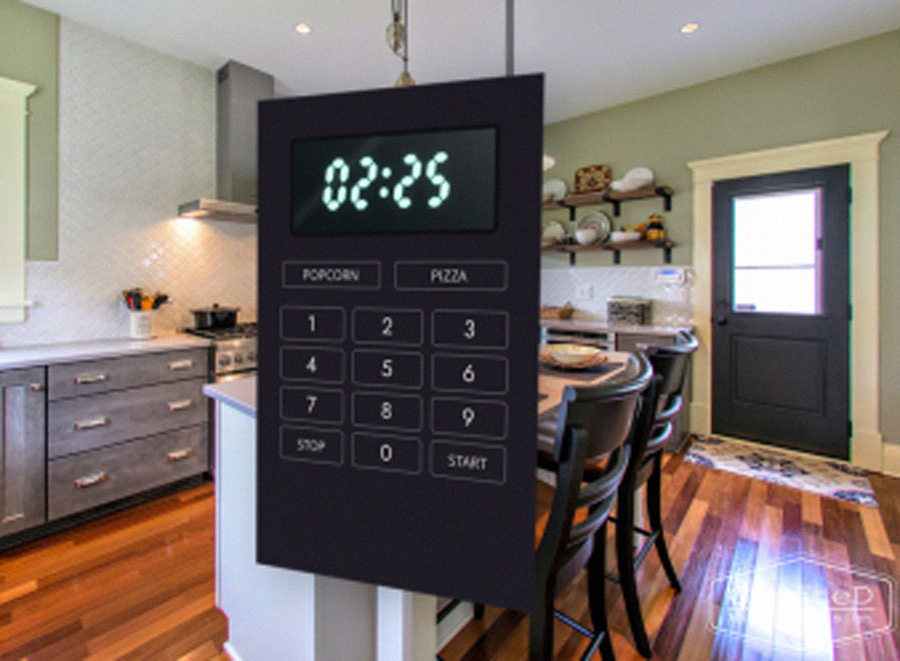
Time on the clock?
2:25
